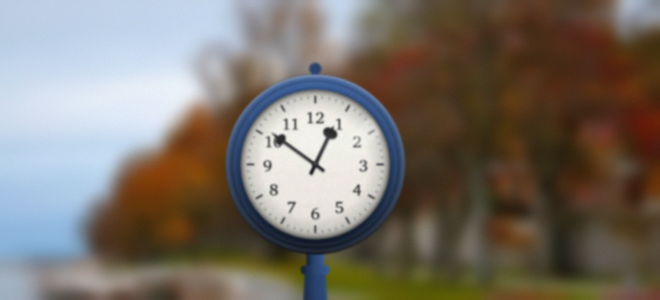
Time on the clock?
12:51
